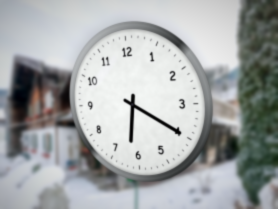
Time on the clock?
6:20
